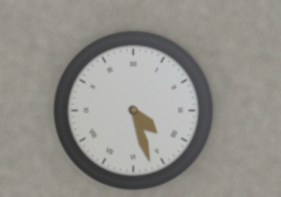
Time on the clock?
4:27
